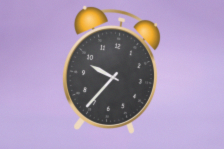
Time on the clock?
9:36
